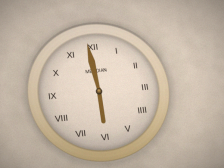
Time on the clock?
5:59
